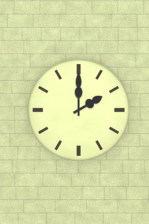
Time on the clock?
2:00
